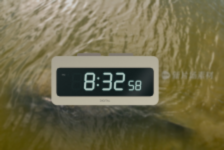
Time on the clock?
8:32:58
